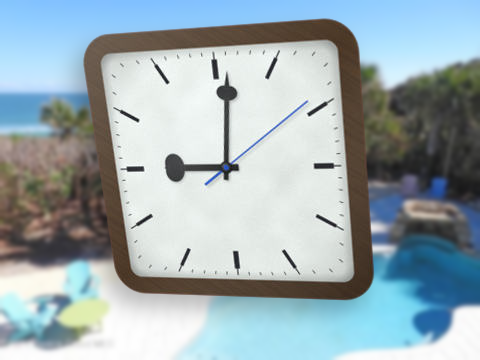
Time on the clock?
9:01:09
